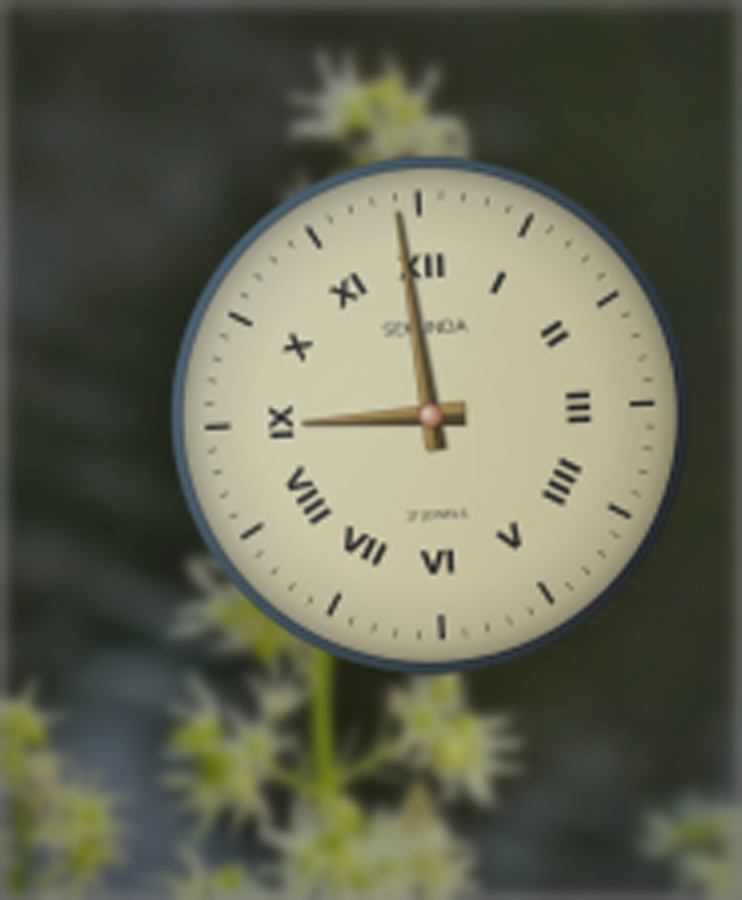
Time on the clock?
8:59
